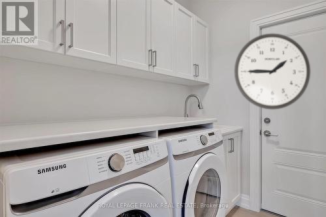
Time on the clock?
1:45
